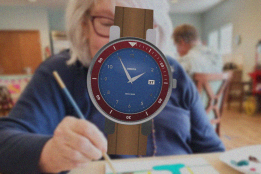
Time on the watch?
1:55
